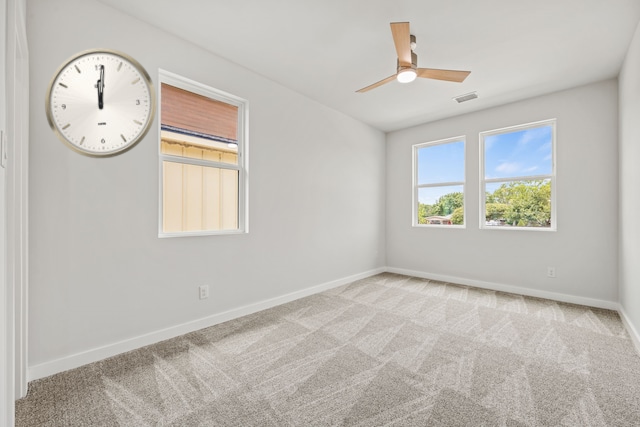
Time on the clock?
12:01
